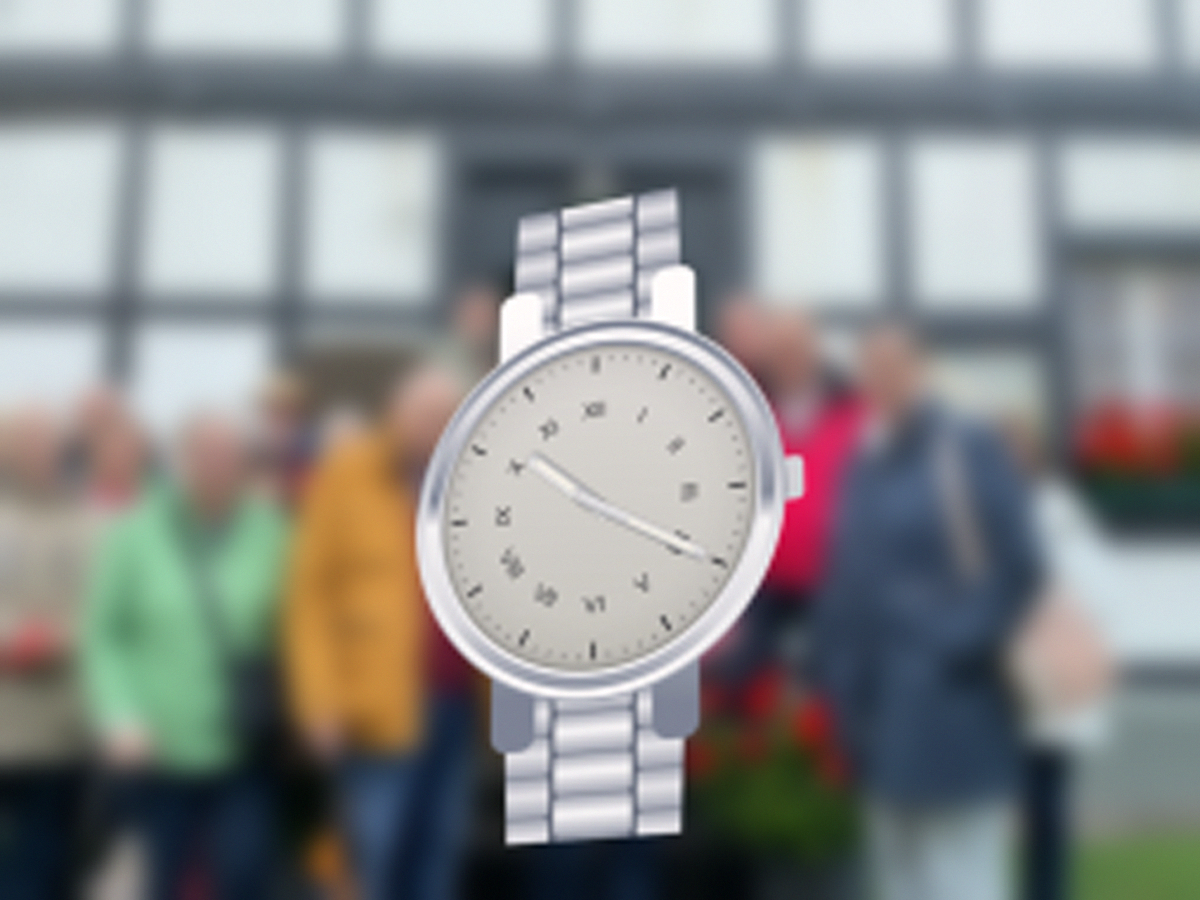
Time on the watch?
10:20
